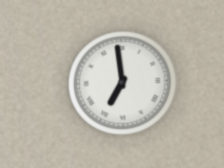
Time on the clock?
6:59
